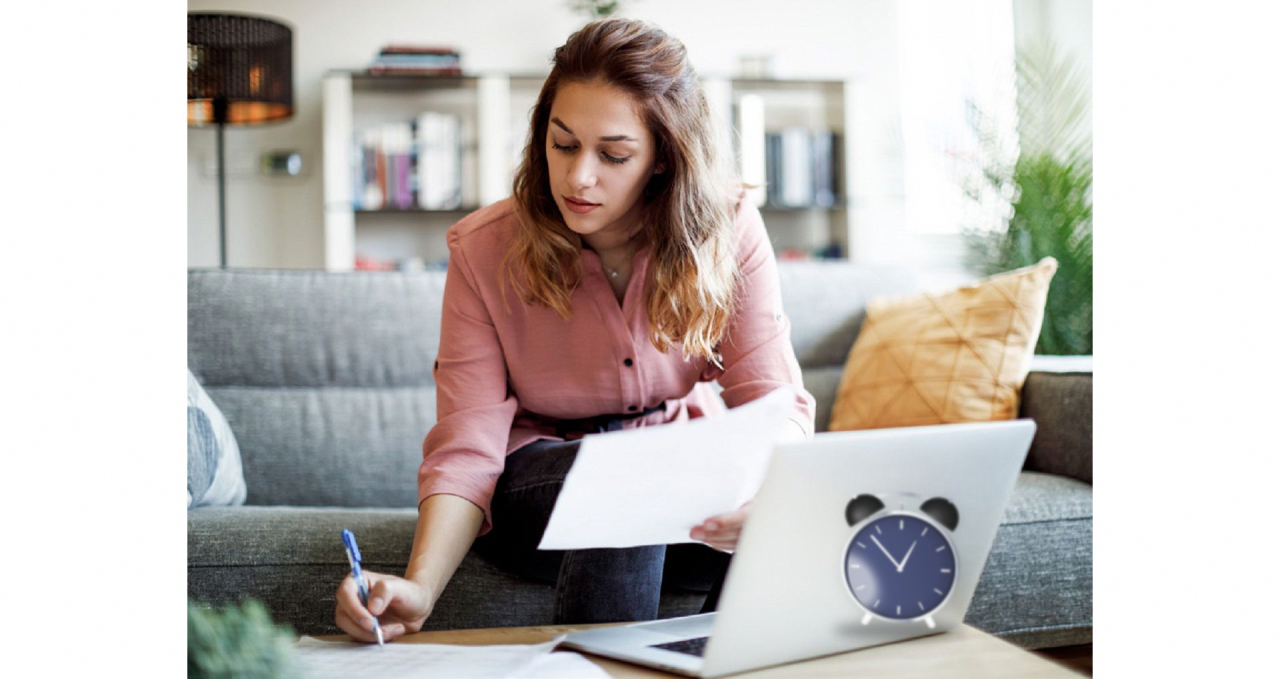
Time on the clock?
12:53
